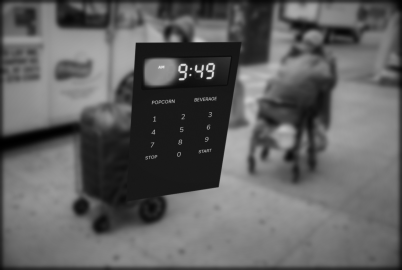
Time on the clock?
9:49
